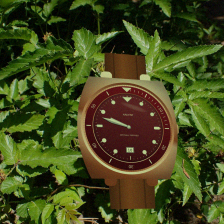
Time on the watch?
9:48
